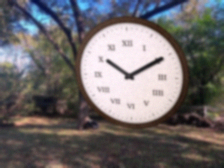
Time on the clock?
10:10
